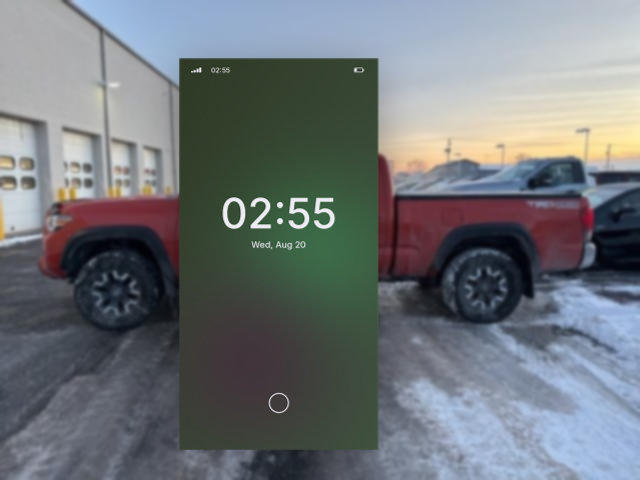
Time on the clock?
2:55
